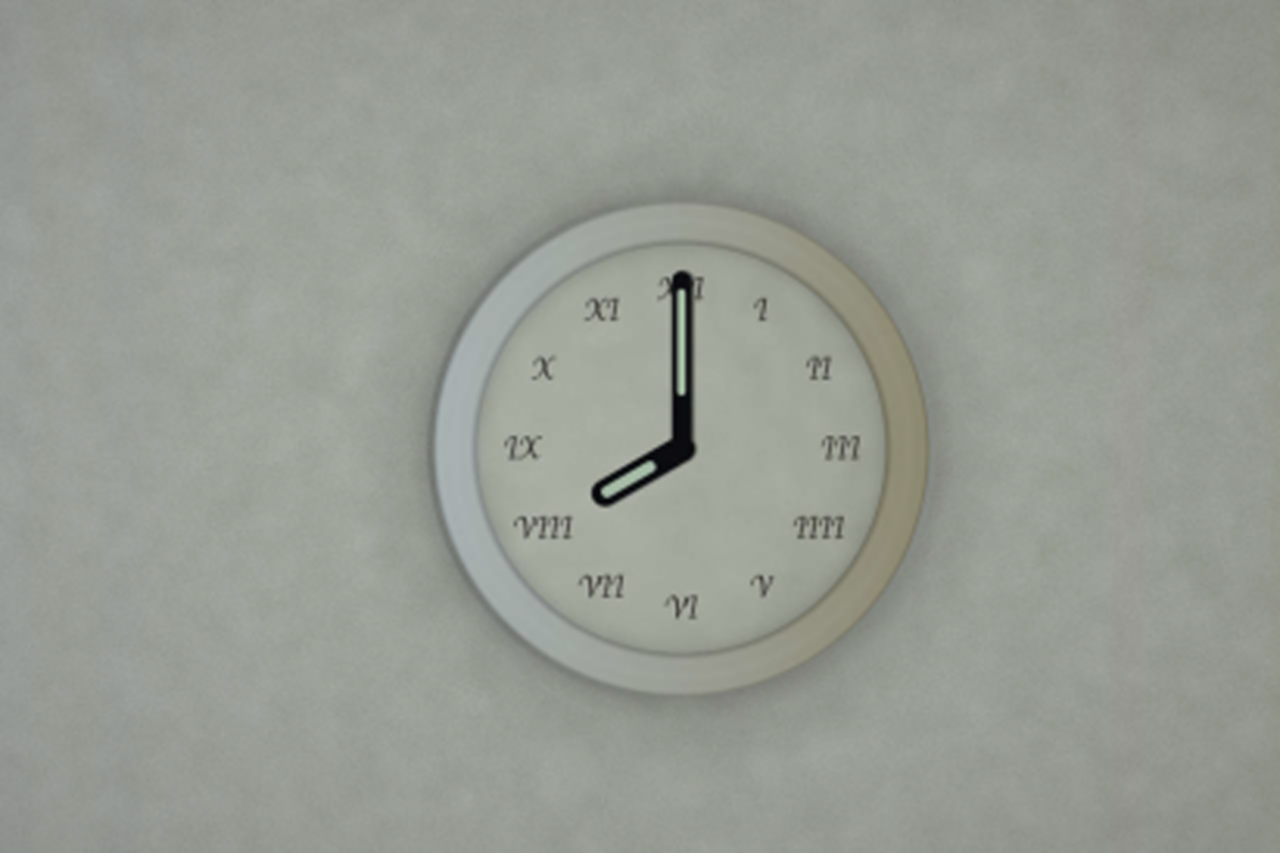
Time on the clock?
8:00
